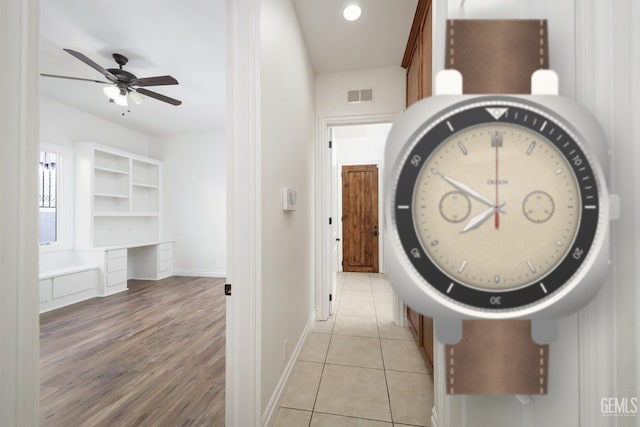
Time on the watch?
7:50
